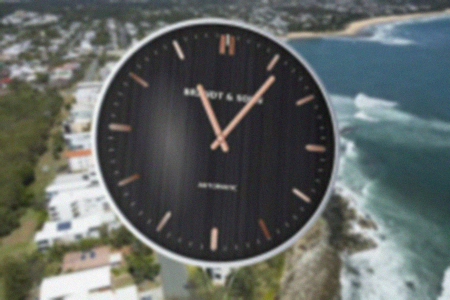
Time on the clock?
11:06
